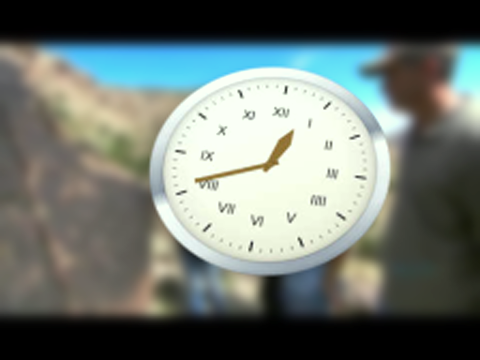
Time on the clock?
12:41
